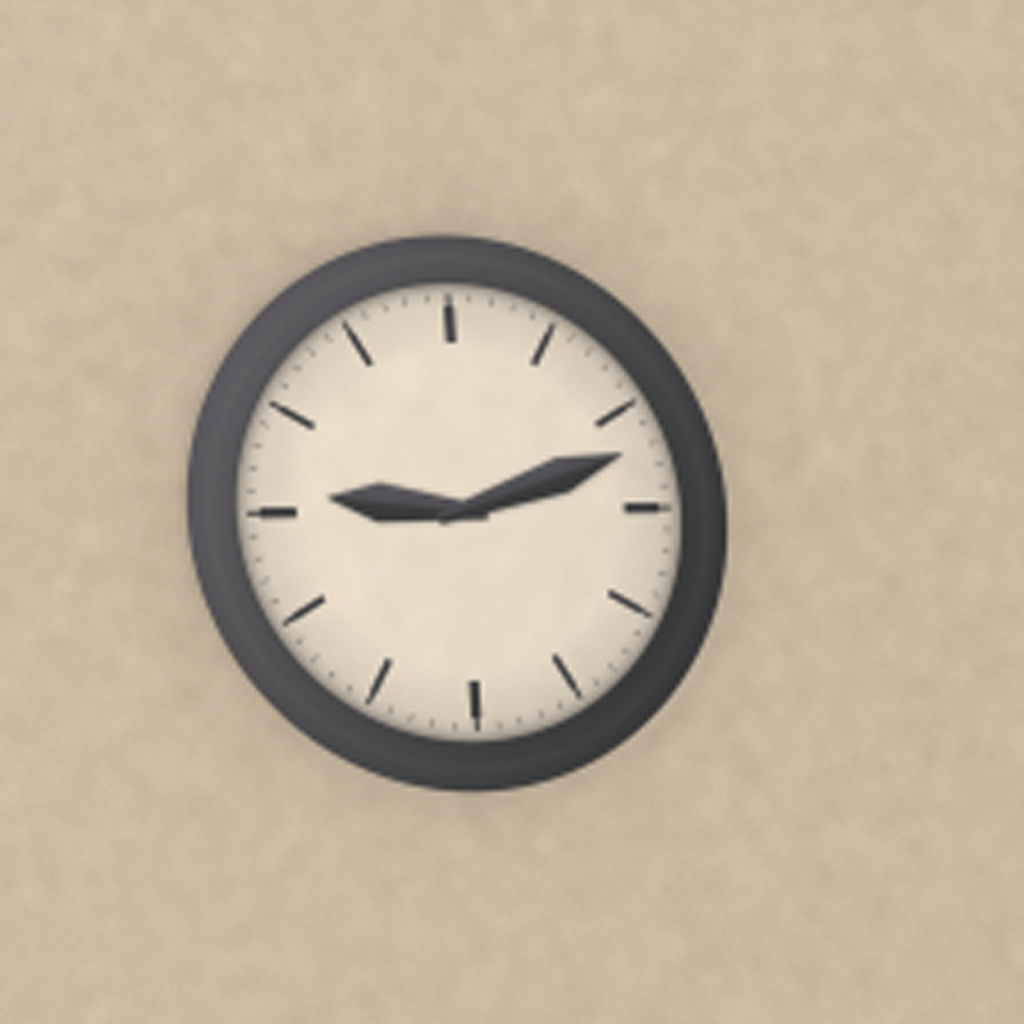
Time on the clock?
9:12
